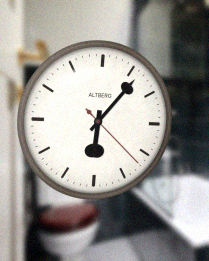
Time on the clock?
6:06:22
